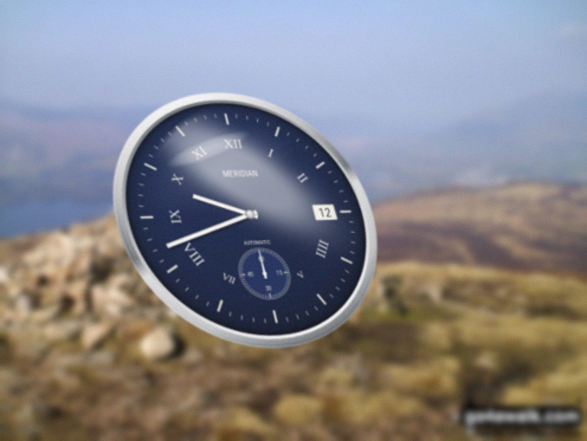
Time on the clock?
9:42
